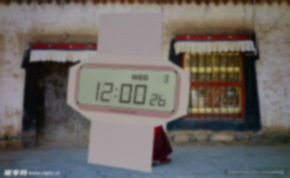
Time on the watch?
12:00
